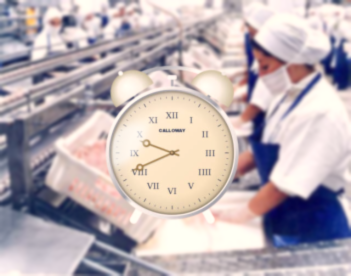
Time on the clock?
9:41
